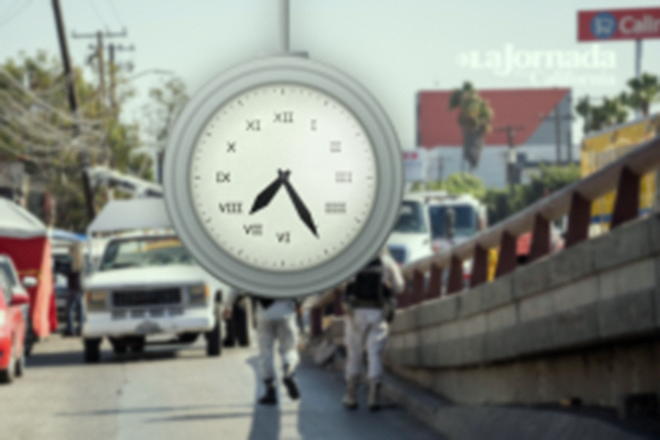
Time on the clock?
7:25
